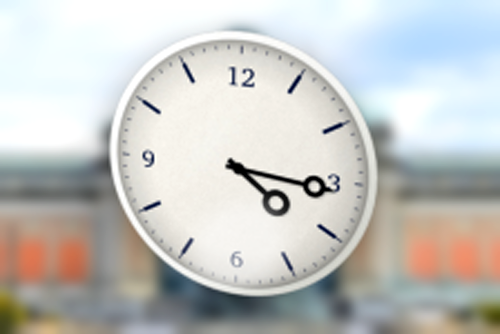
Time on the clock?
4:16
